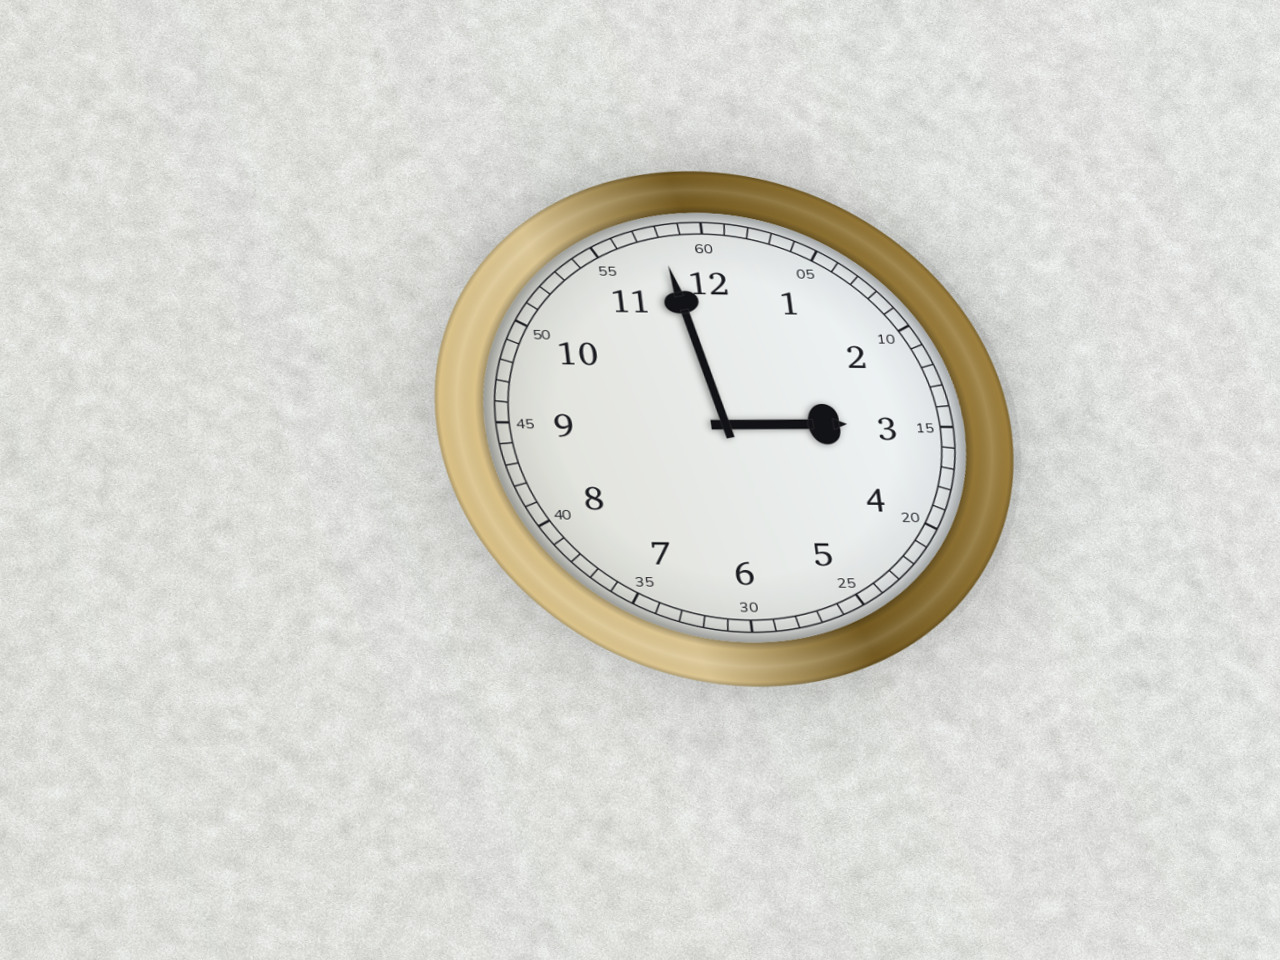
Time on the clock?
2:58
